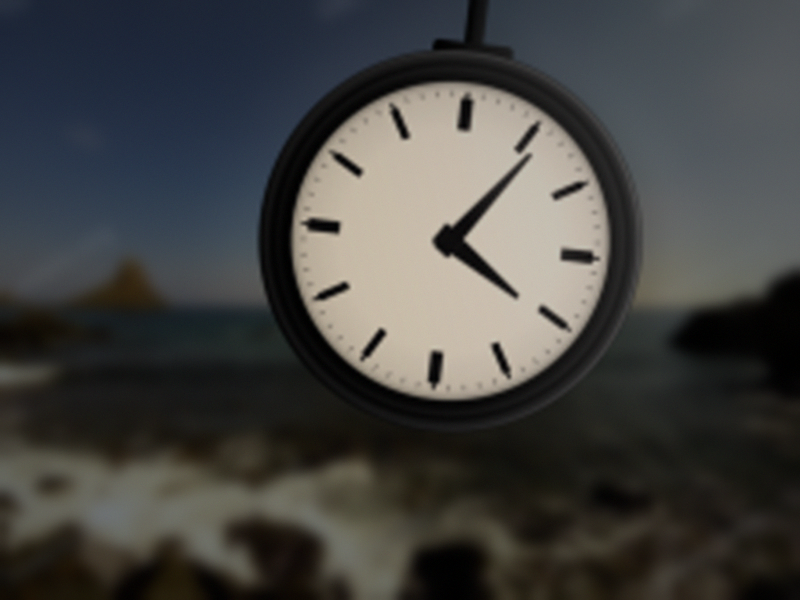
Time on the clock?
4:06
